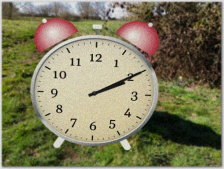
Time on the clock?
2:10
